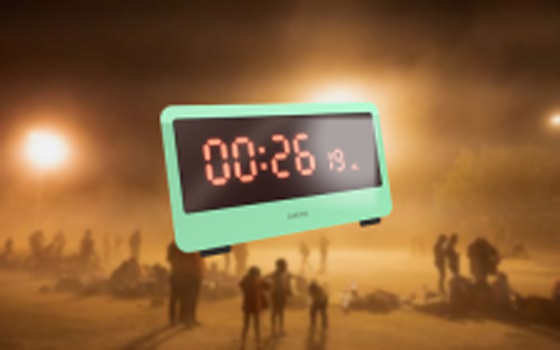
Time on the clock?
0:26:19
